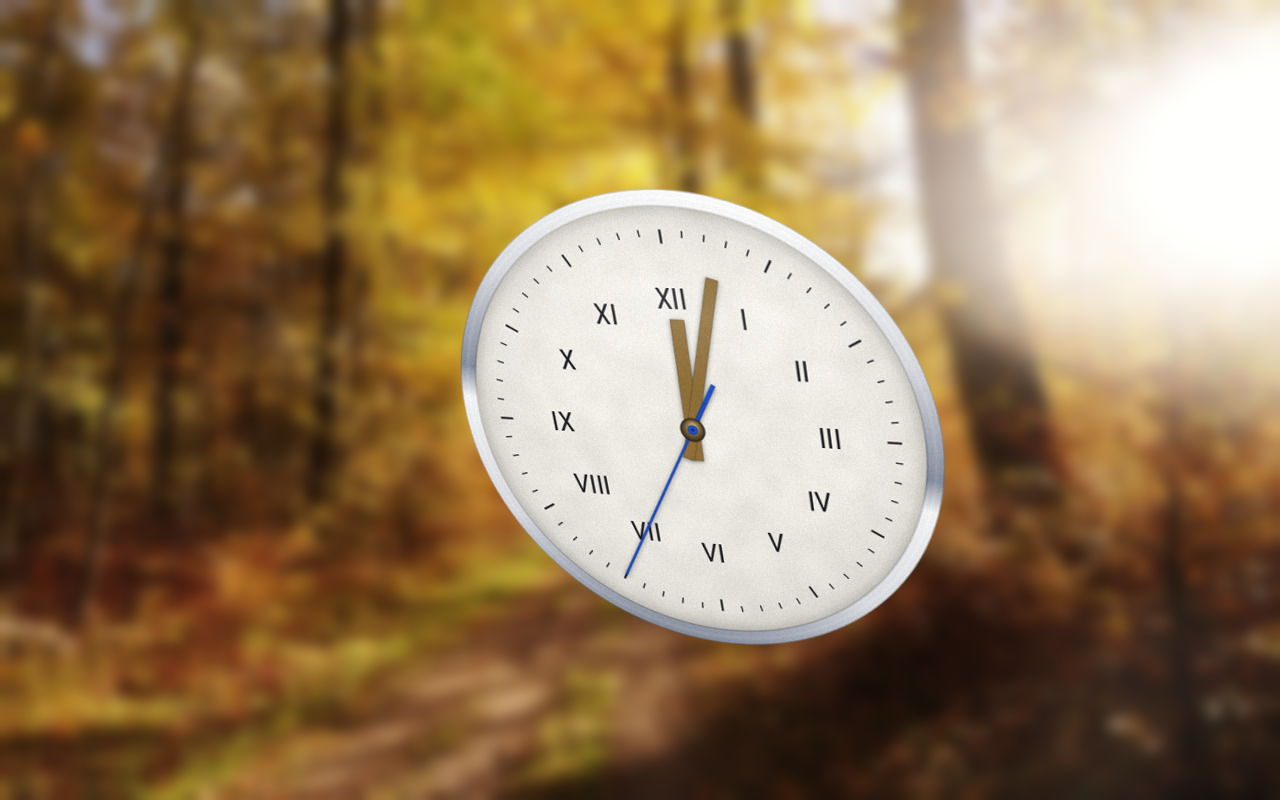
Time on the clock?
12:02:35
